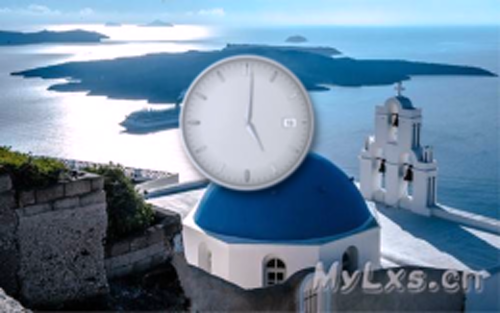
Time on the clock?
5:01
